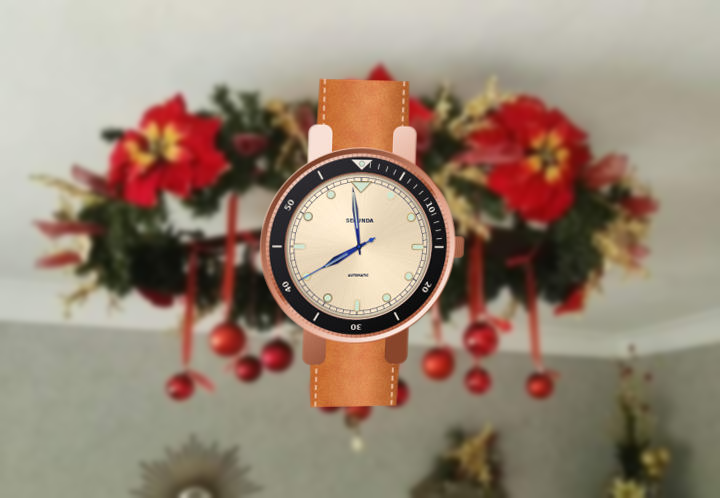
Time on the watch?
7:58:40
